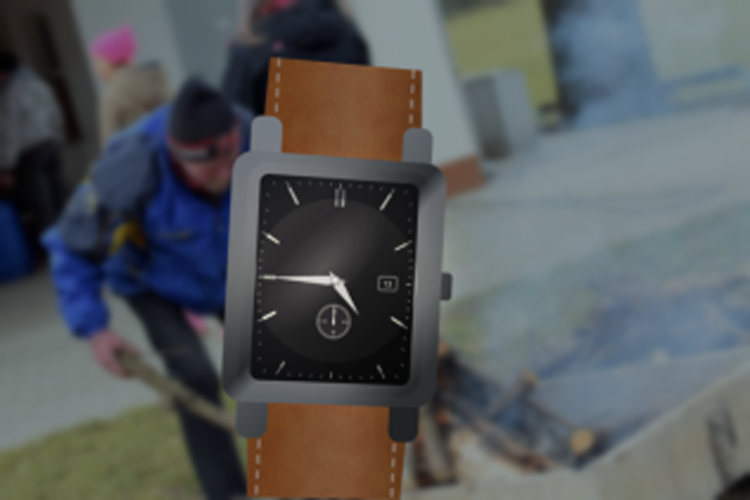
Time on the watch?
4:45
